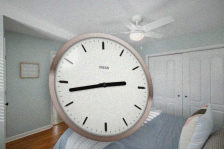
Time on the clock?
2:43
